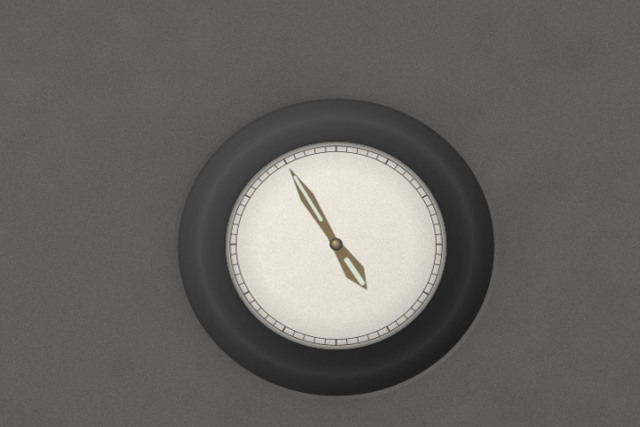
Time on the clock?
4:55
